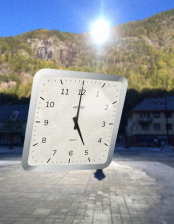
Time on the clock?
5:00
